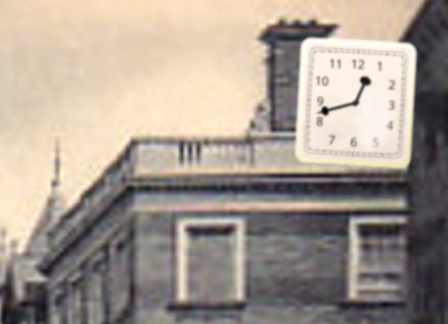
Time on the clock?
12:42
